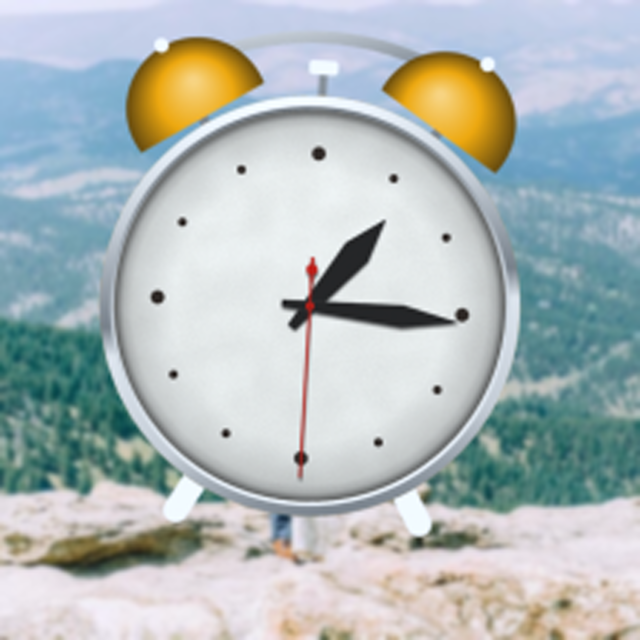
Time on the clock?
1:15:30
